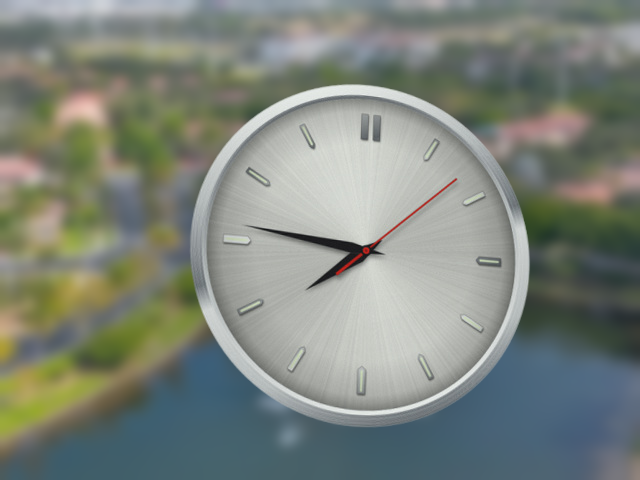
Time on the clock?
7:46:08
